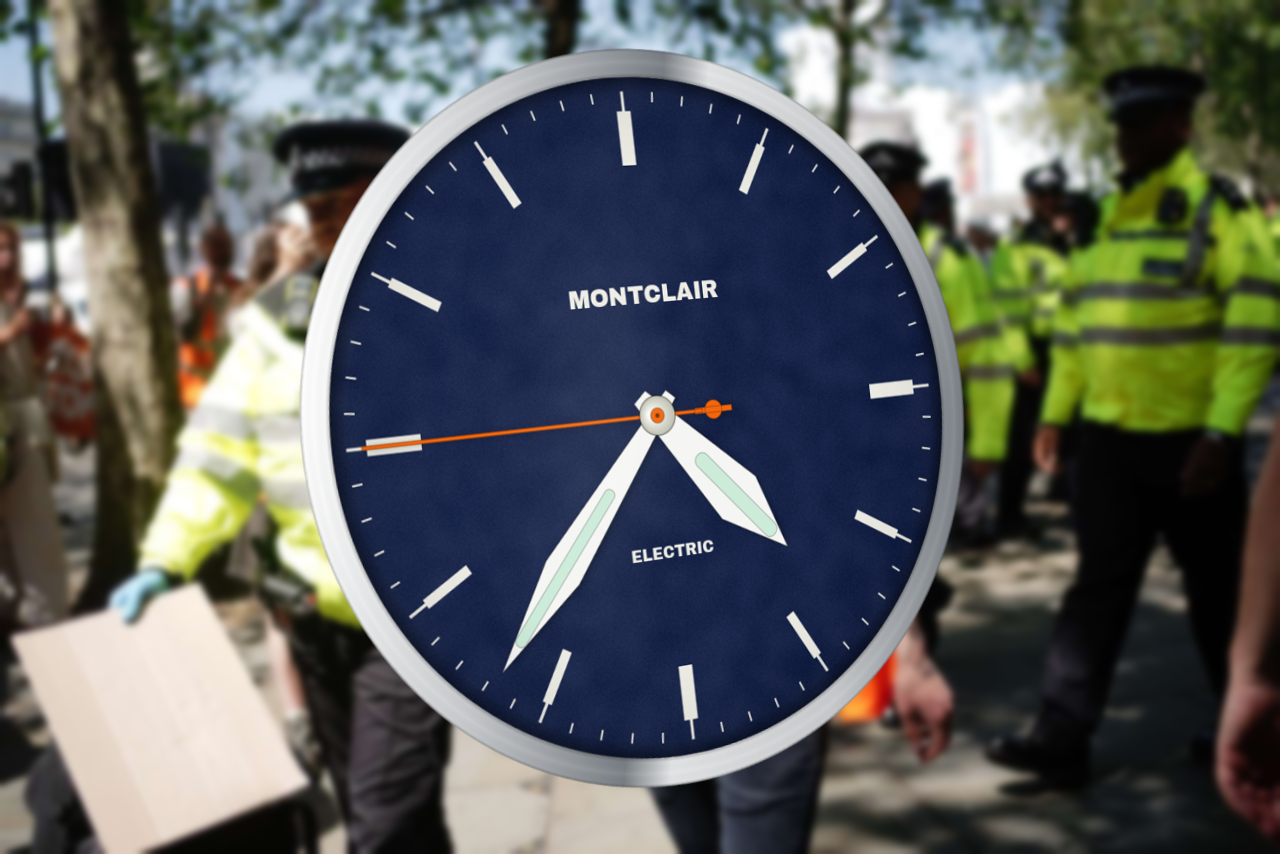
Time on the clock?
4:36:45
